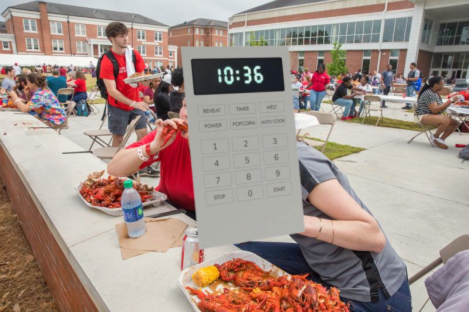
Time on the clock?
10:36
